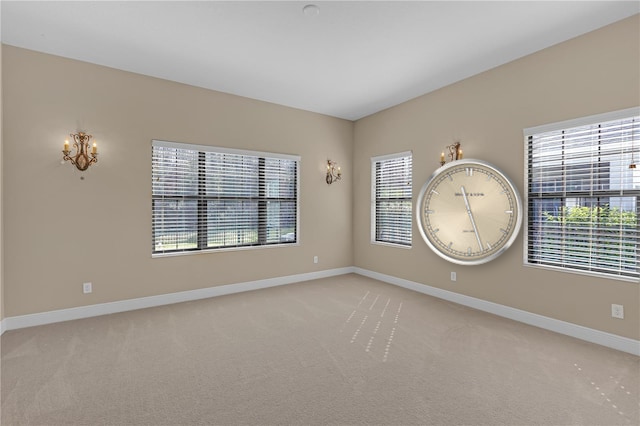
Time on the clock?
11:27
